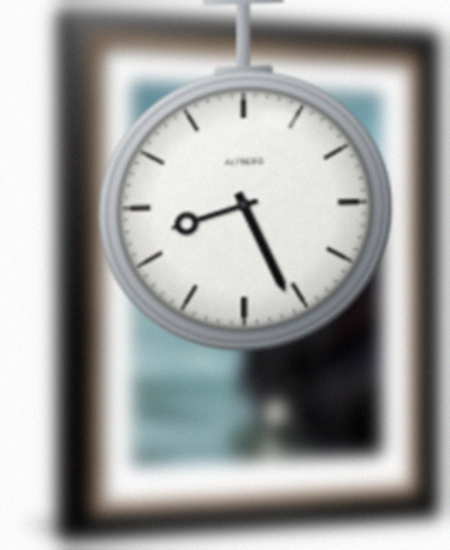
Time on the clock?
8:26
